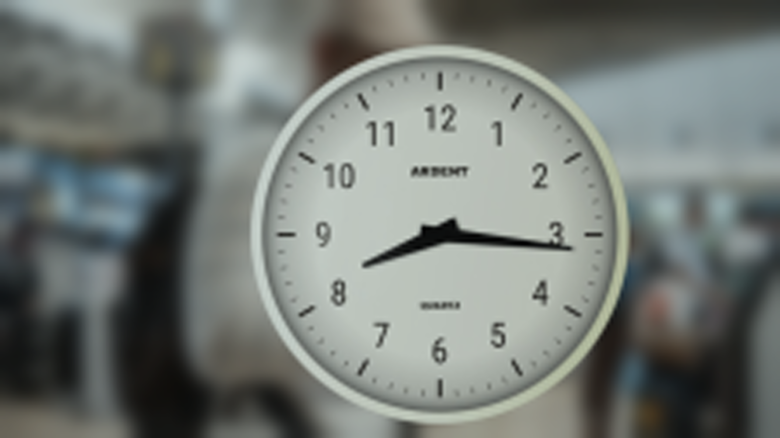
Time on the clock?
8:16
